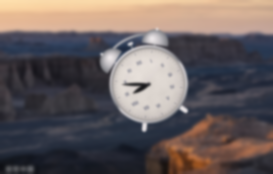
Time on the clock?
8:49
